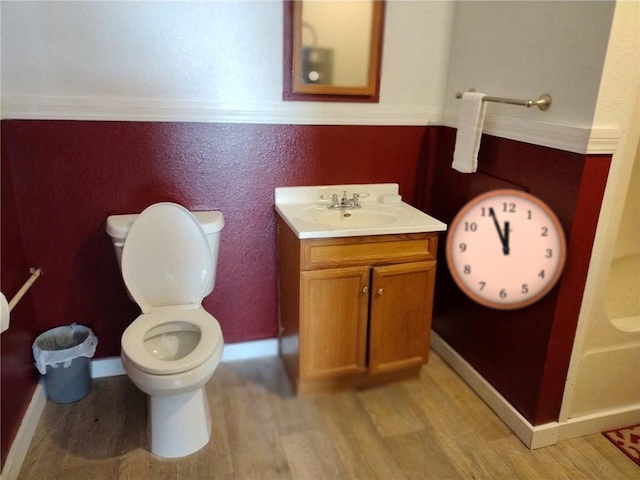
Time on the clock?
11:56
